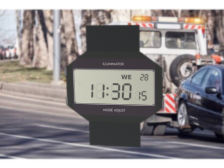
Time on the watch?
11:30:15
